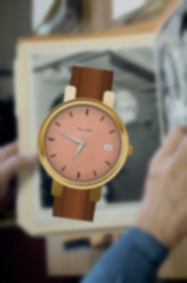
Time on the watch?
6:48
